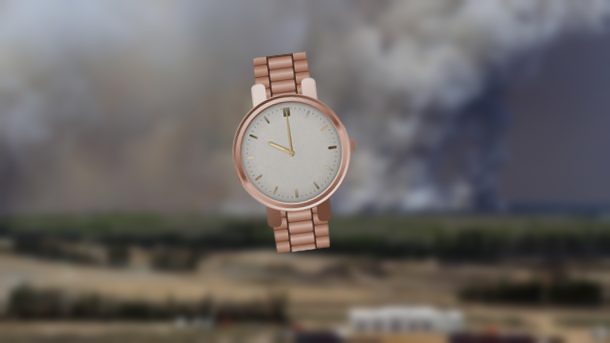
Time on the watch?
10:00
